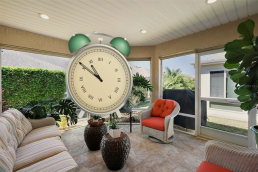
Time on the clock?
10:51
